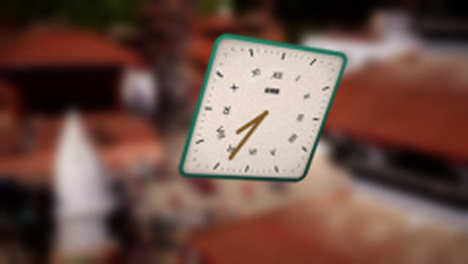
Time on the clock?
7:34
